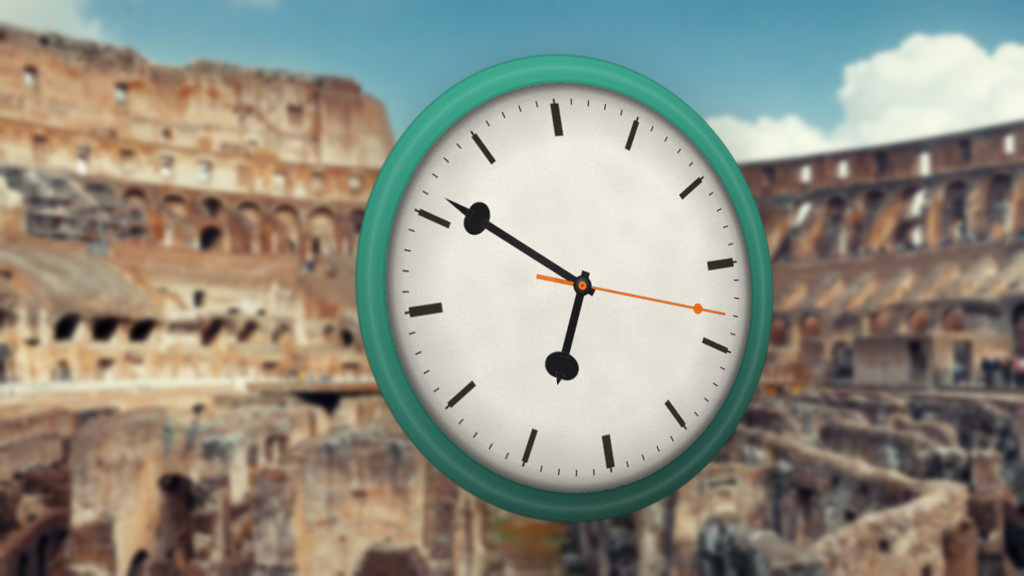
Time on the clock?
6:51:18
